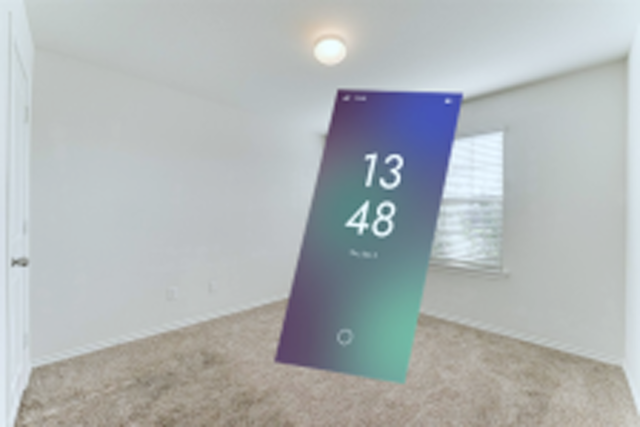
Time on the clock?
13:48
